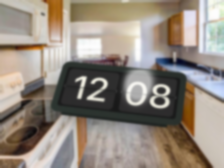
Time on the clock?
12:08
